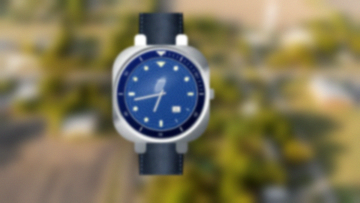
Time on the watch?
6:43
